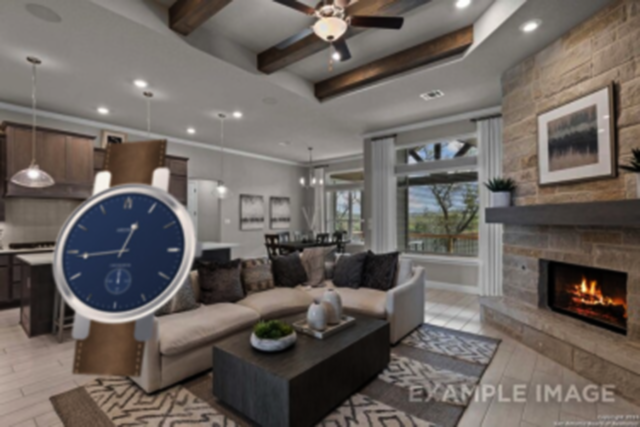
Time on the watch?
12:44
